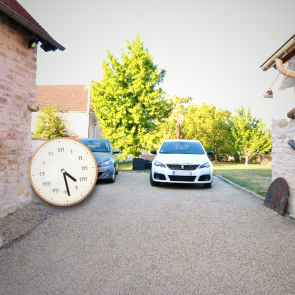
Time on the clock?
4:29
